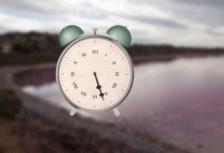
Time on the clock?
5:27
